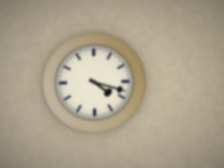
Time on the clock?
4:18
